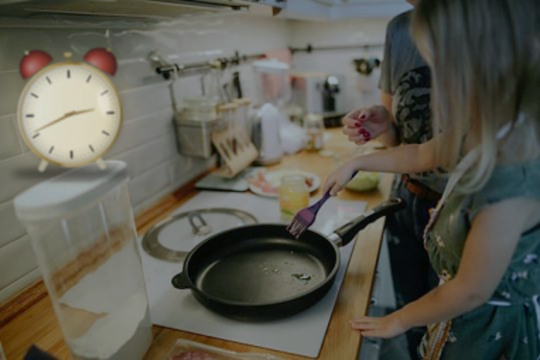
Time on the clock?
2:41
